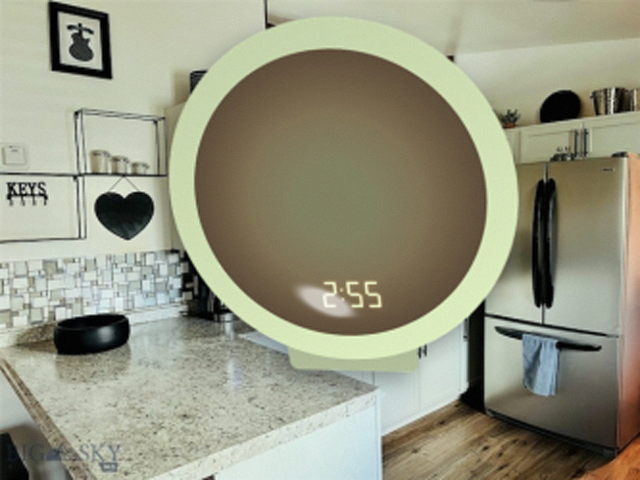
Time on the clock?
2:55
